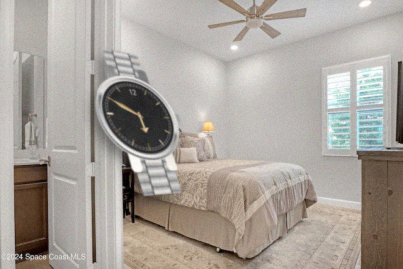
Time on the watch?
5:50
